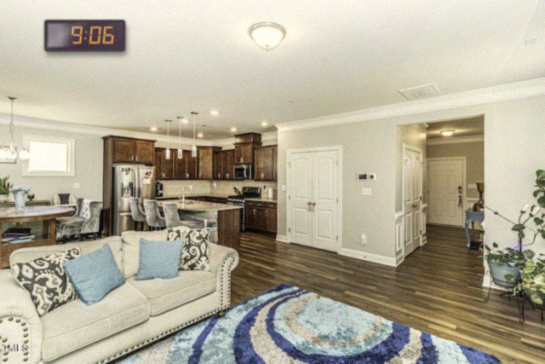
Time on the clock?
9:06
